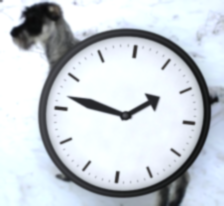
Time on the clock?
1:47
